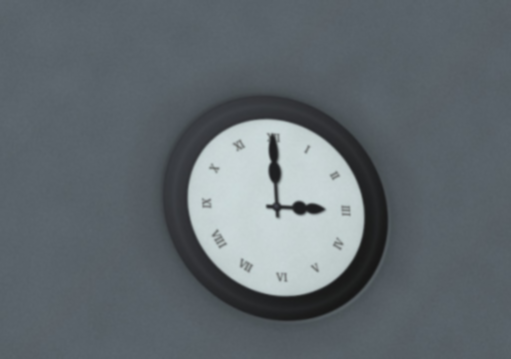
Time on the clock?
3:00
